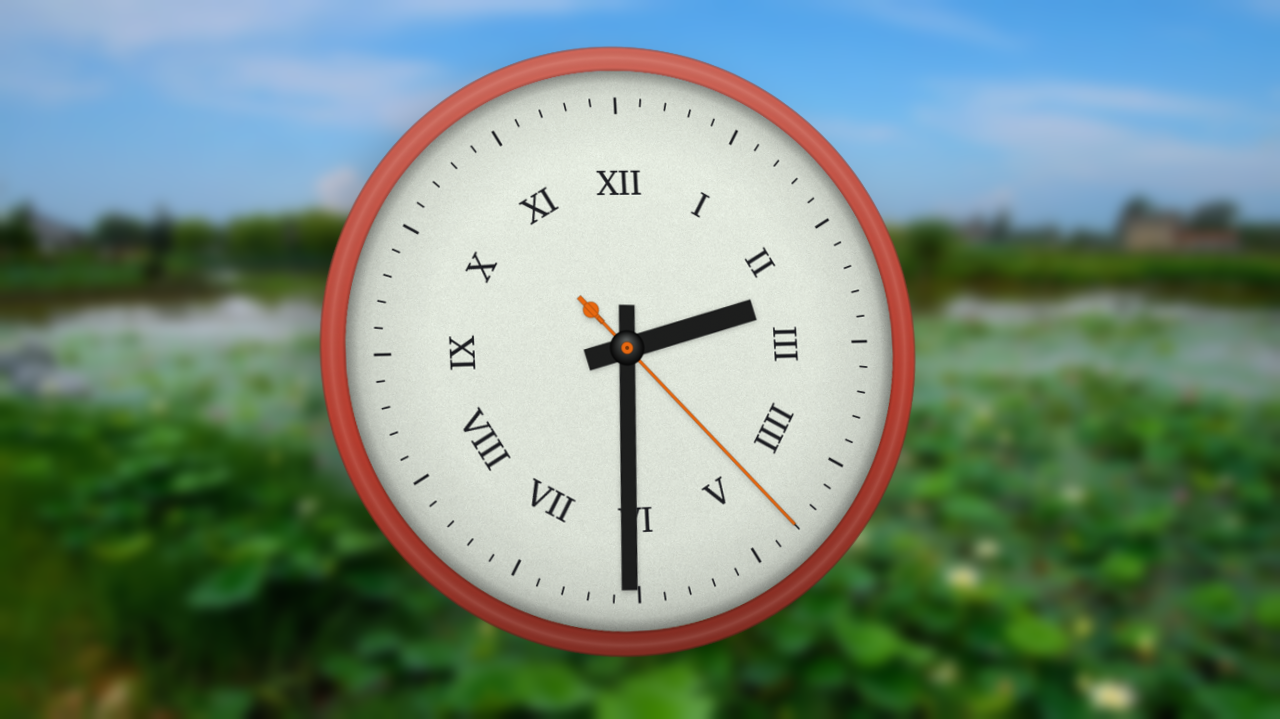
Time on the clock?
2:30:23
